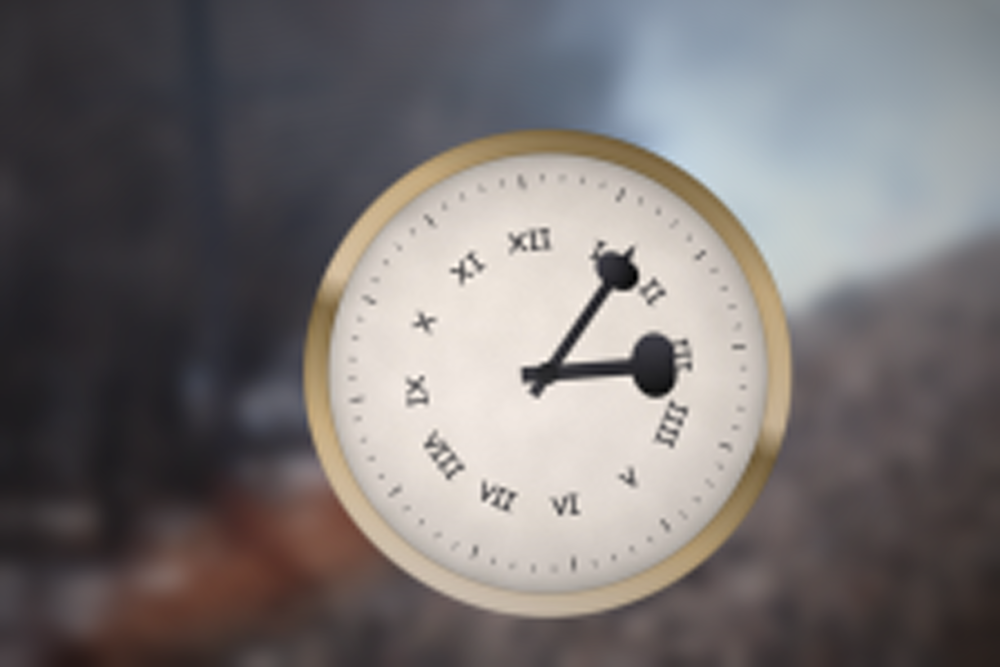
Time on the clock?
3:07
